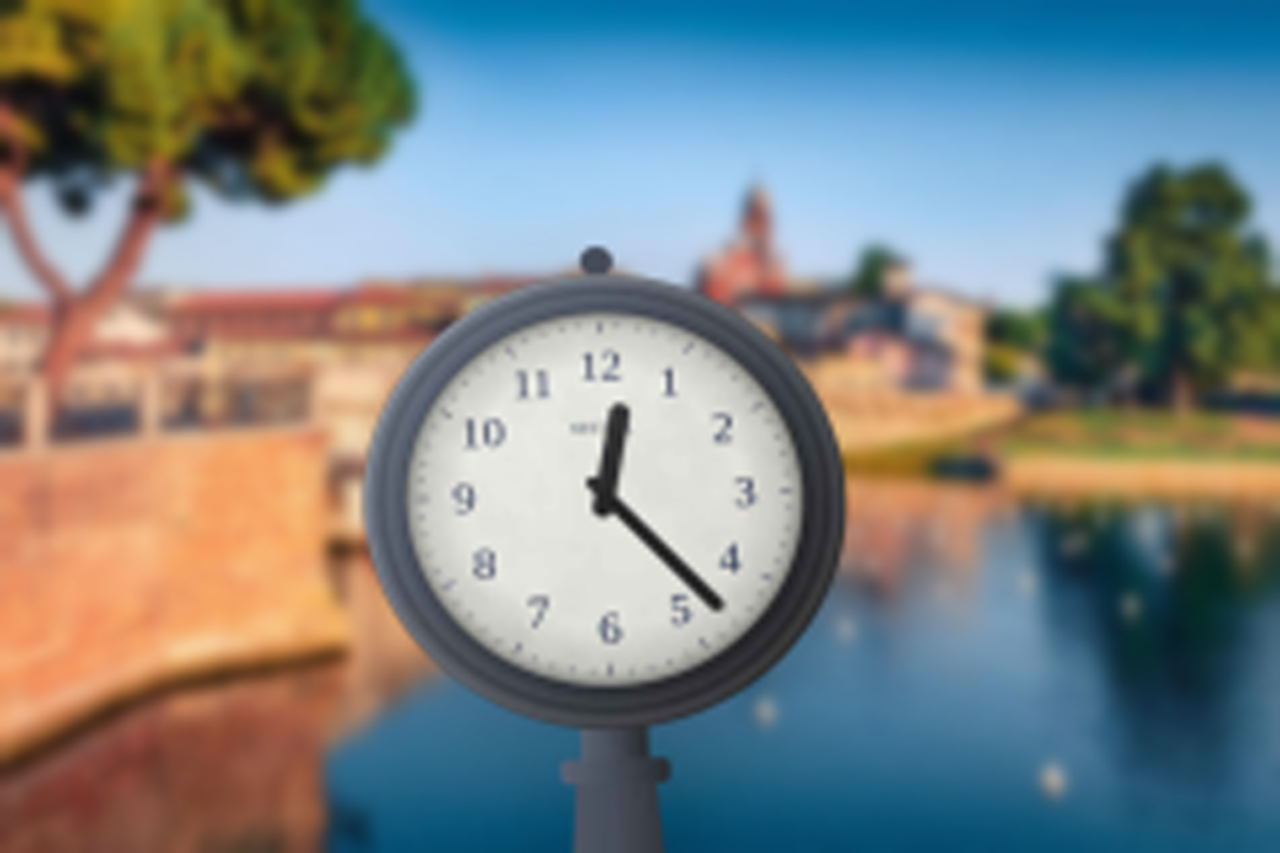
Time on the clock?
12:23
